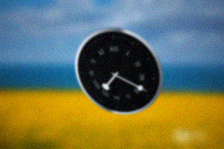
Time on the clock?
7:19
